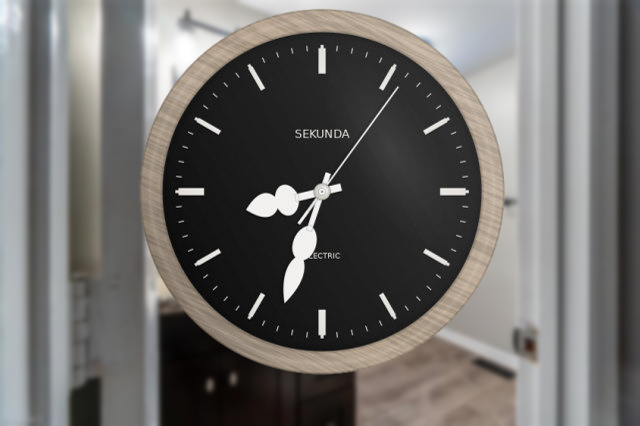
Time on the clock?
8:33:06
